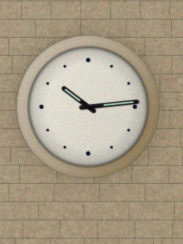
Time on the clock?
10:14
